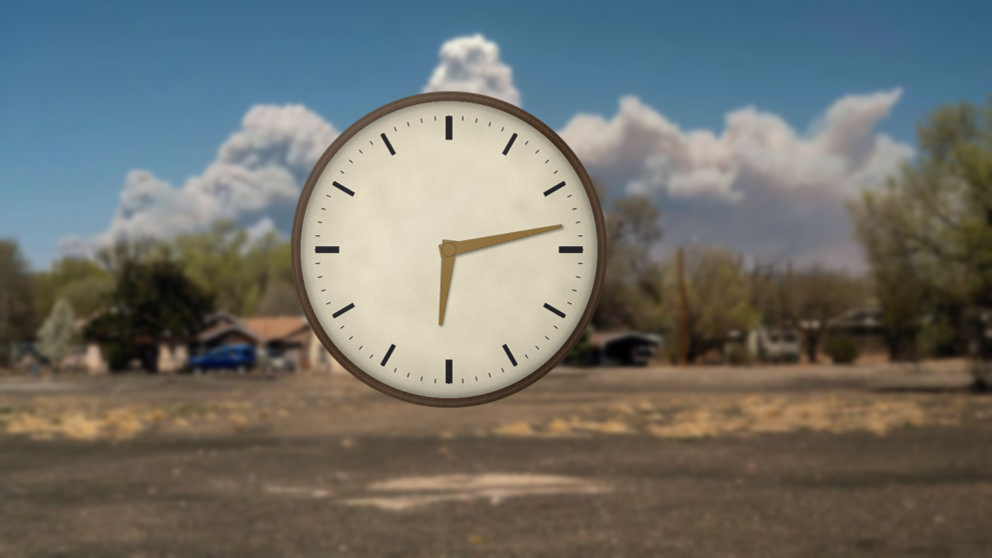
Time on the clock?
6:13
